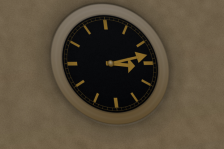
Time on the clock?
3:13
